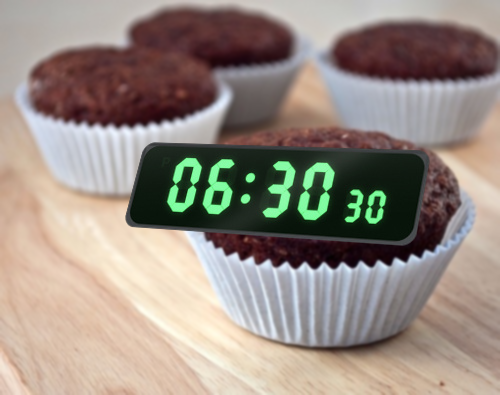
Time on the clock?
6:30:30
